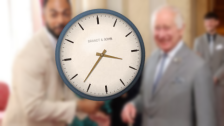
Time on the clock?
3:37
